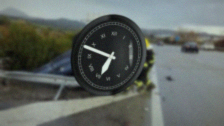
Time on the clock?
6:48
